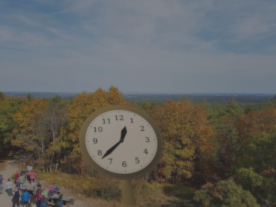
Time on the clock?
12:38
